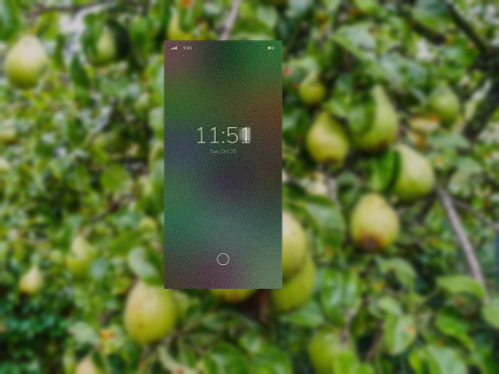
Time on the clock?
11:51
